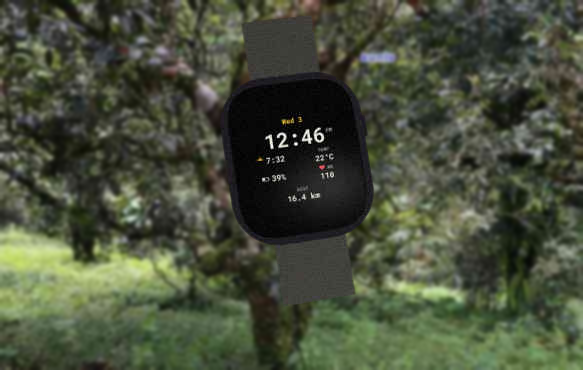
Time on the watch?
12:46
